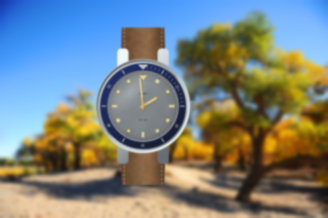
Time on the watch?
1:59
